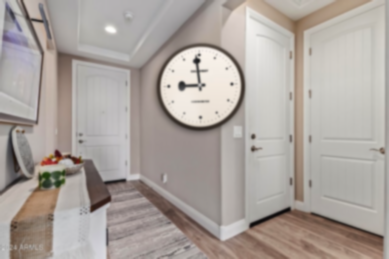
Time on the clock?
8:59
